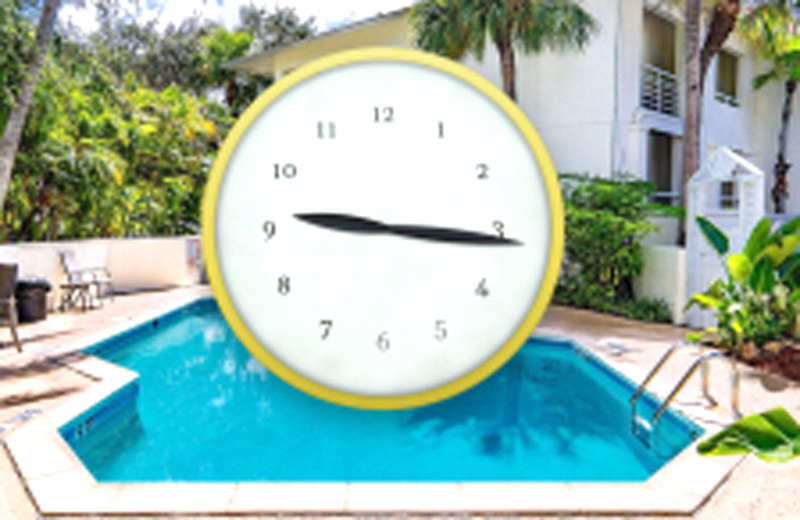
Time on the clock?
9:16
